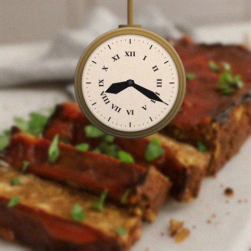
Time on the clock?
8:20
